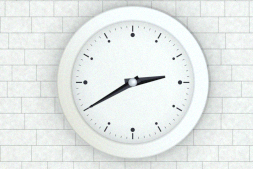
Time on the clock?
2:40
